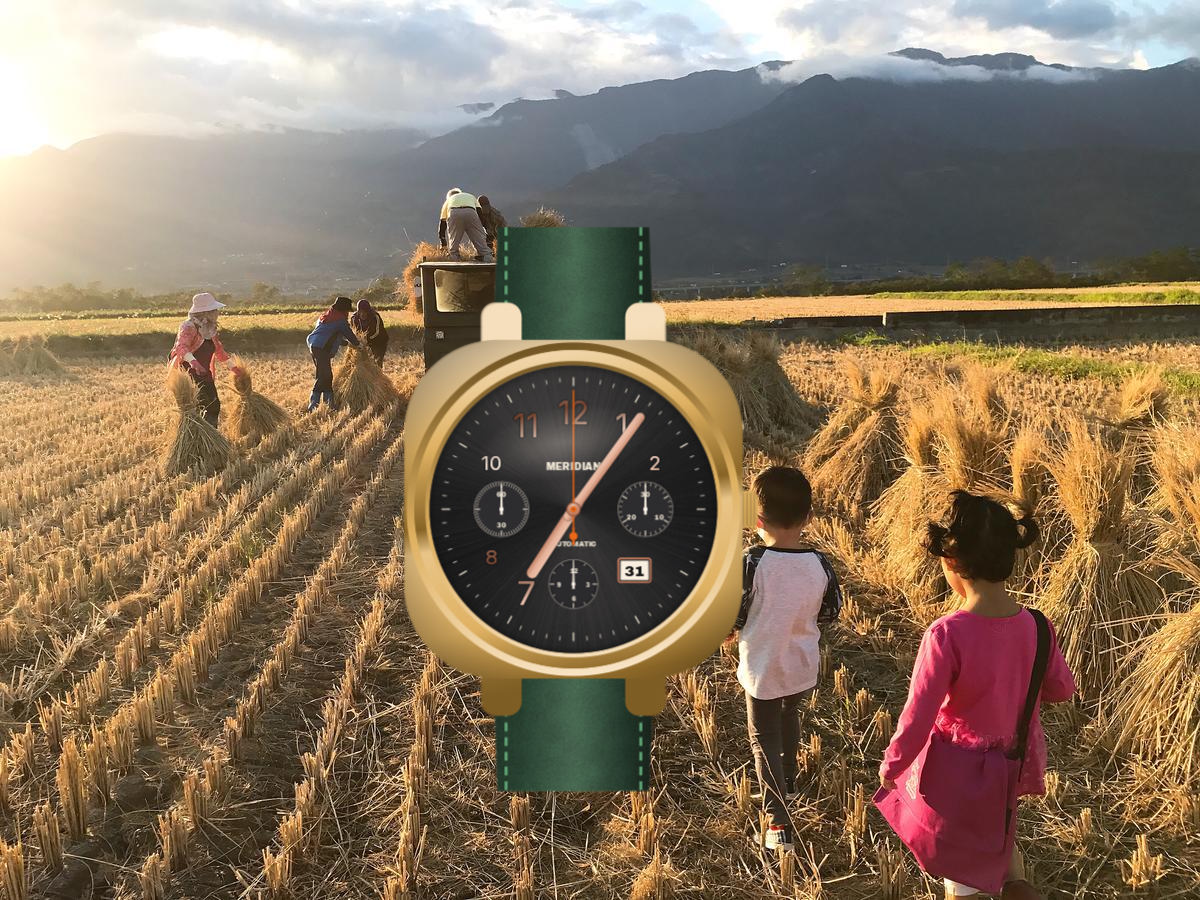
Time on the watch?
7:06
